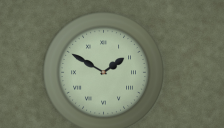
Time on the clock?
1:50
